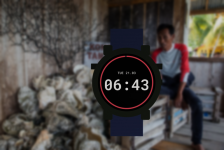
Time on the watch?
6:43
